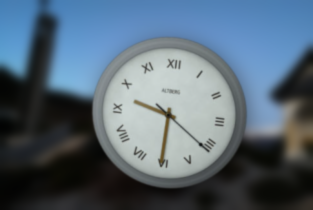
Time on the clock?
9:30:21
